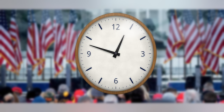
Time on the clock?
12:48
